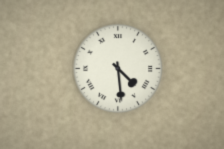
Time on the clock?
4:29
